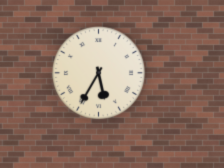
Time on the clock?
5:35
